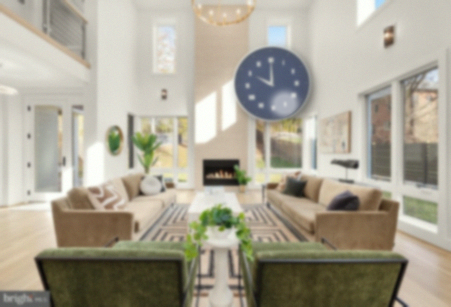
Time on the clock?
10:00
